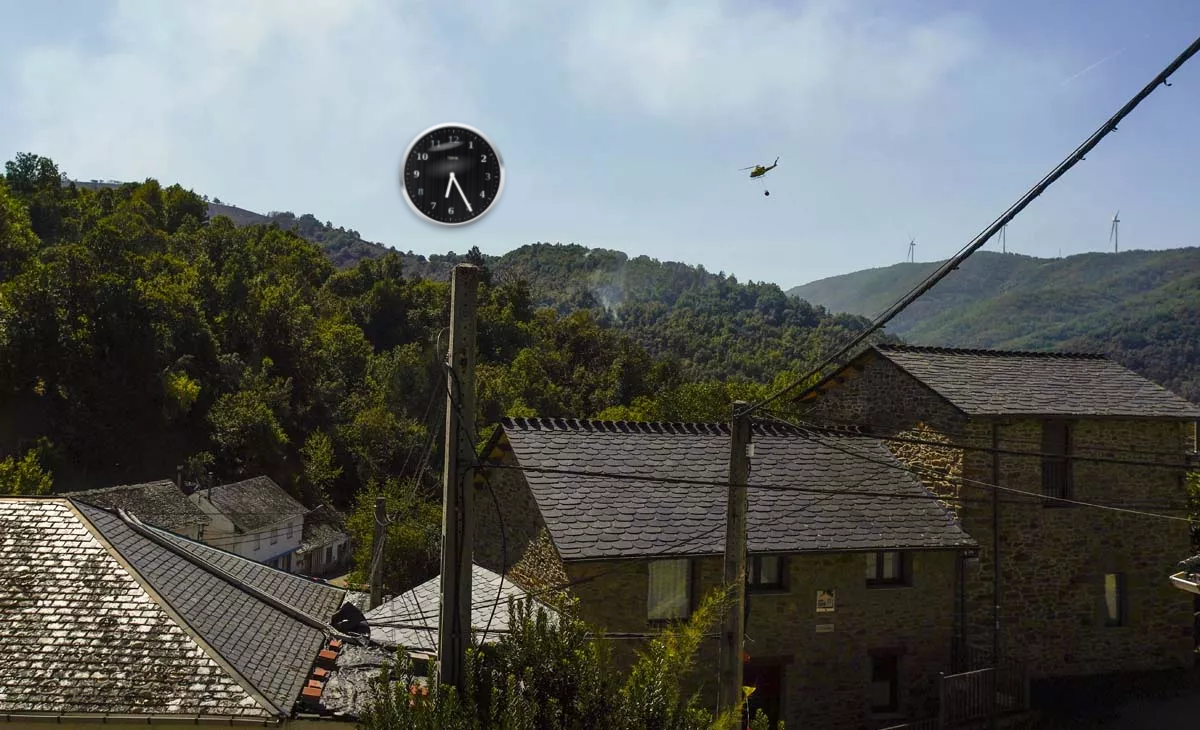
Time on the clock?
6:25
